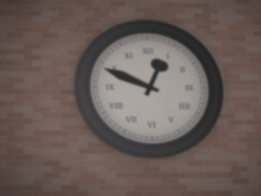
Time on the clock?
12:49
